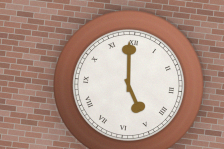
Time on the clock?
4:59
